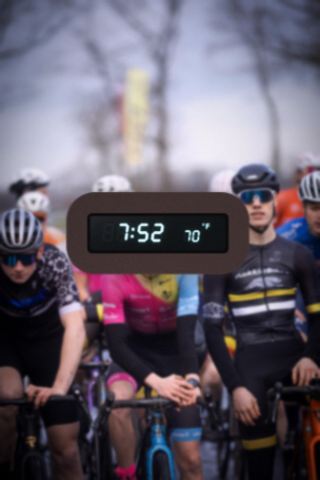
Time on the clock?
7:52
